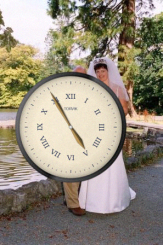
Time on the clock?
4:55
